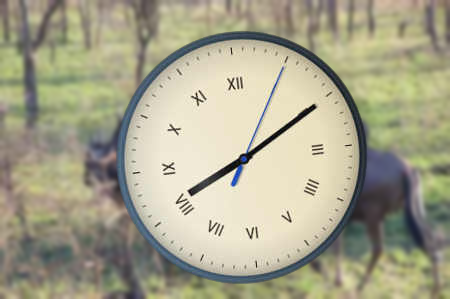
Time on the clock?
8:10:05
